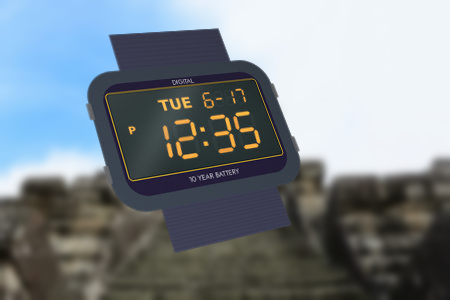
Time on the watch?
12:35
